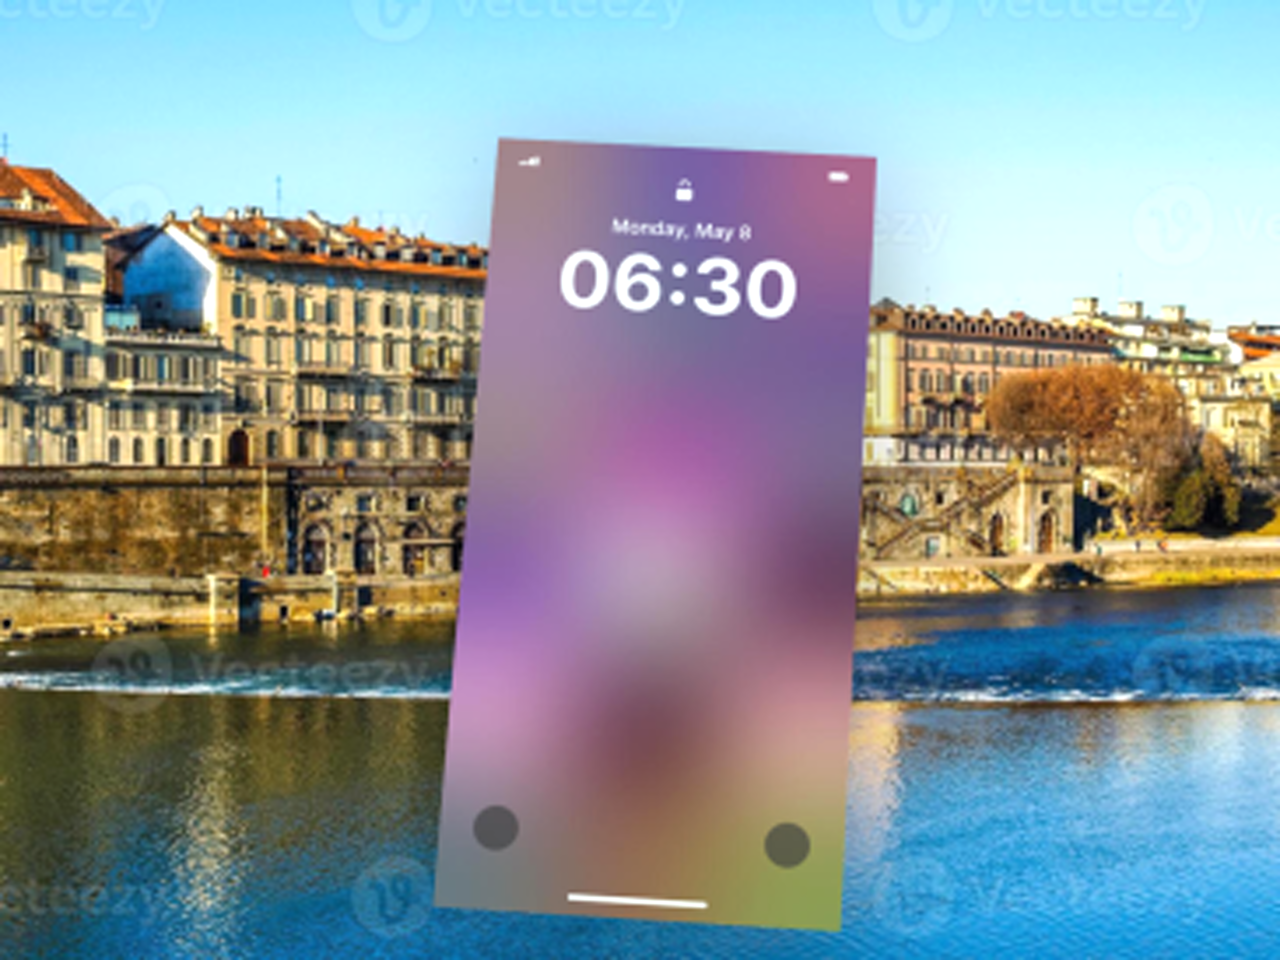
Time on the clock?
6:30
